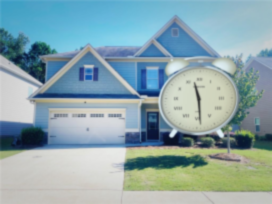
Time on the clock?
11:29
